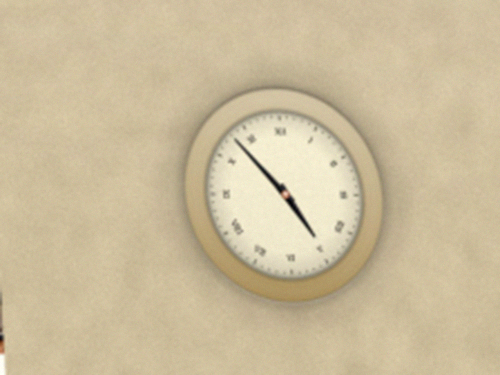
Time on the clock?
4:53
